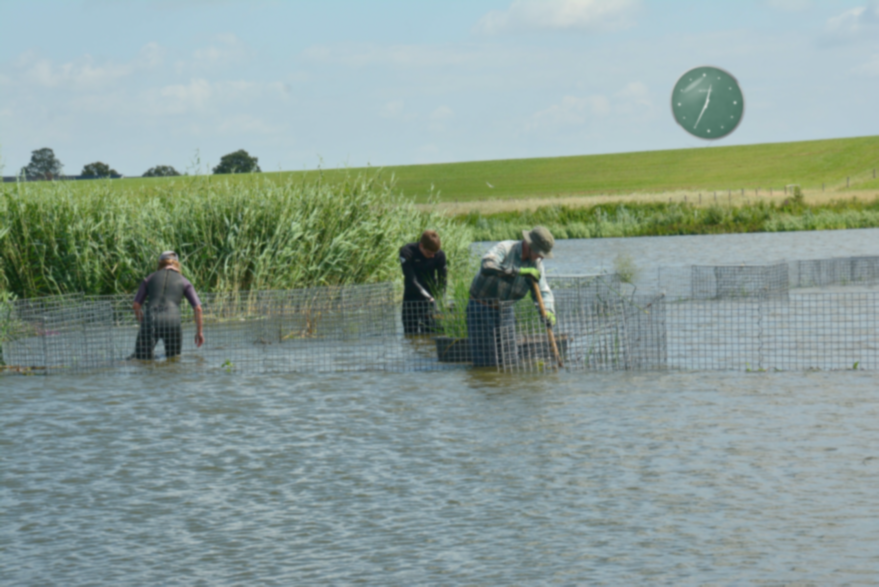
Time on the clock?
12:35
